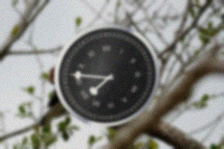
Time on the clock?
7:47
